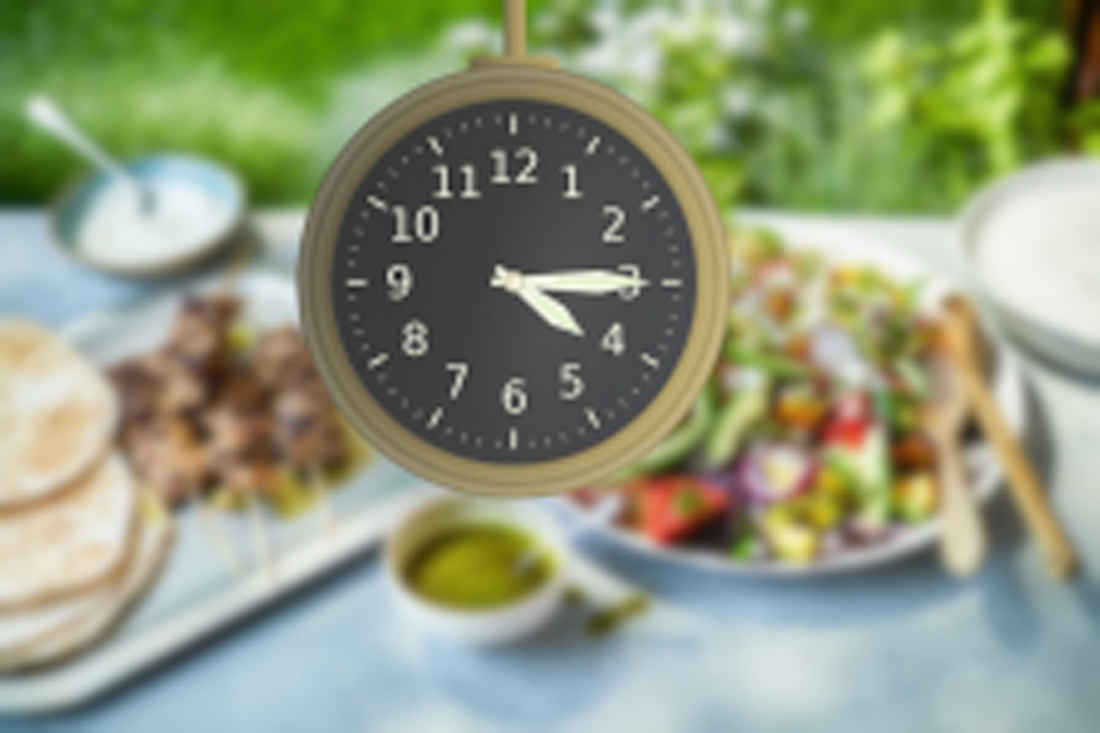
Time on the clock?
4:15
